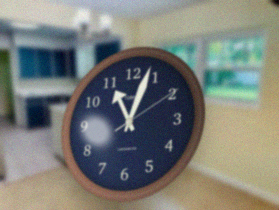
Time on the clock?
11:03:10
